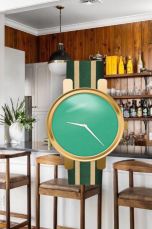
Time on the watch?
9:23
